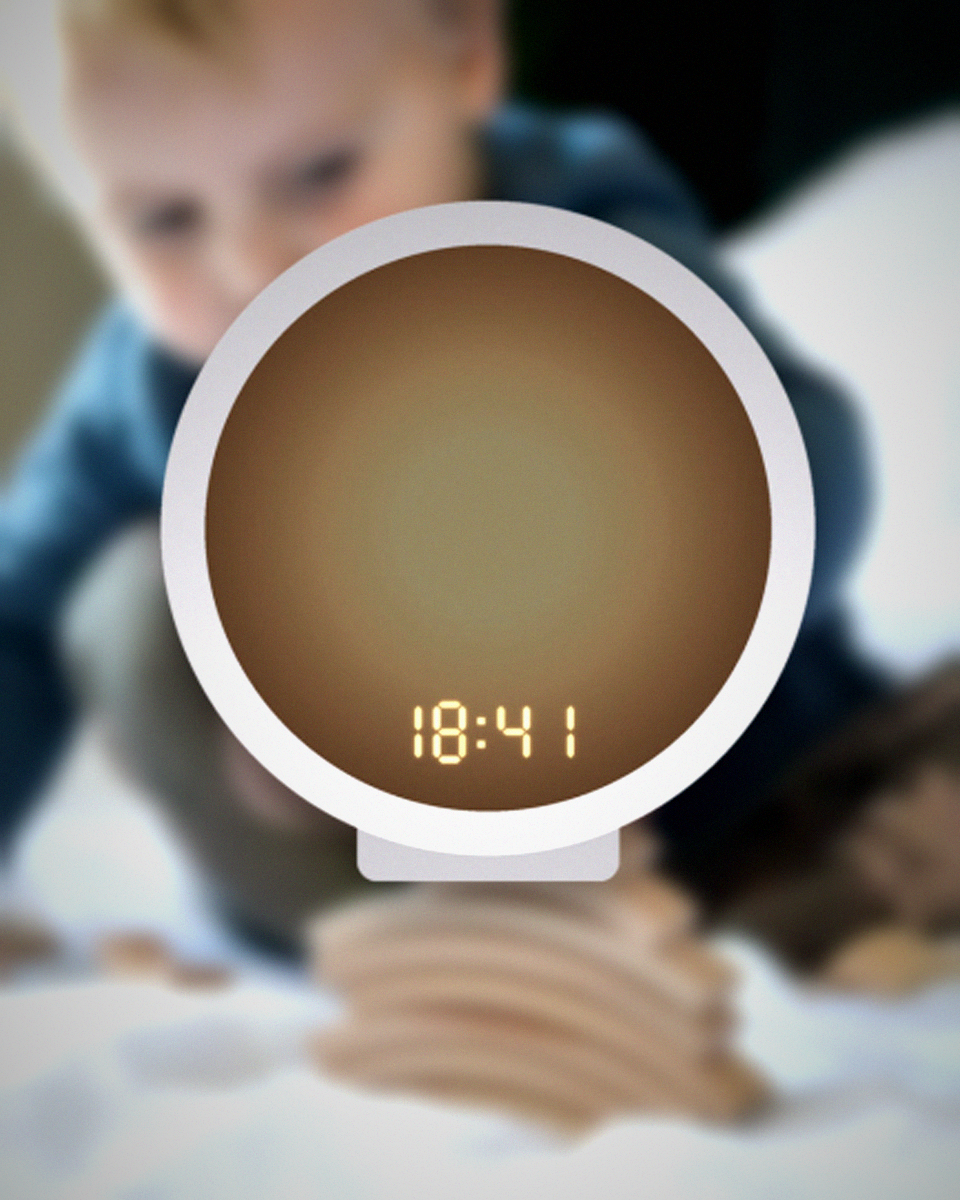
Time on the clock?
18:41
